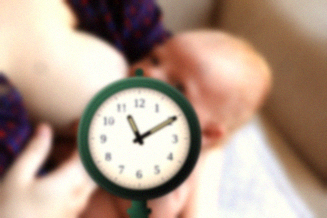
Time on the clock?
11:10
